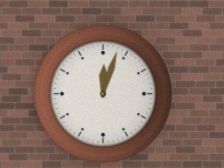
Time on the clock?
12:03
